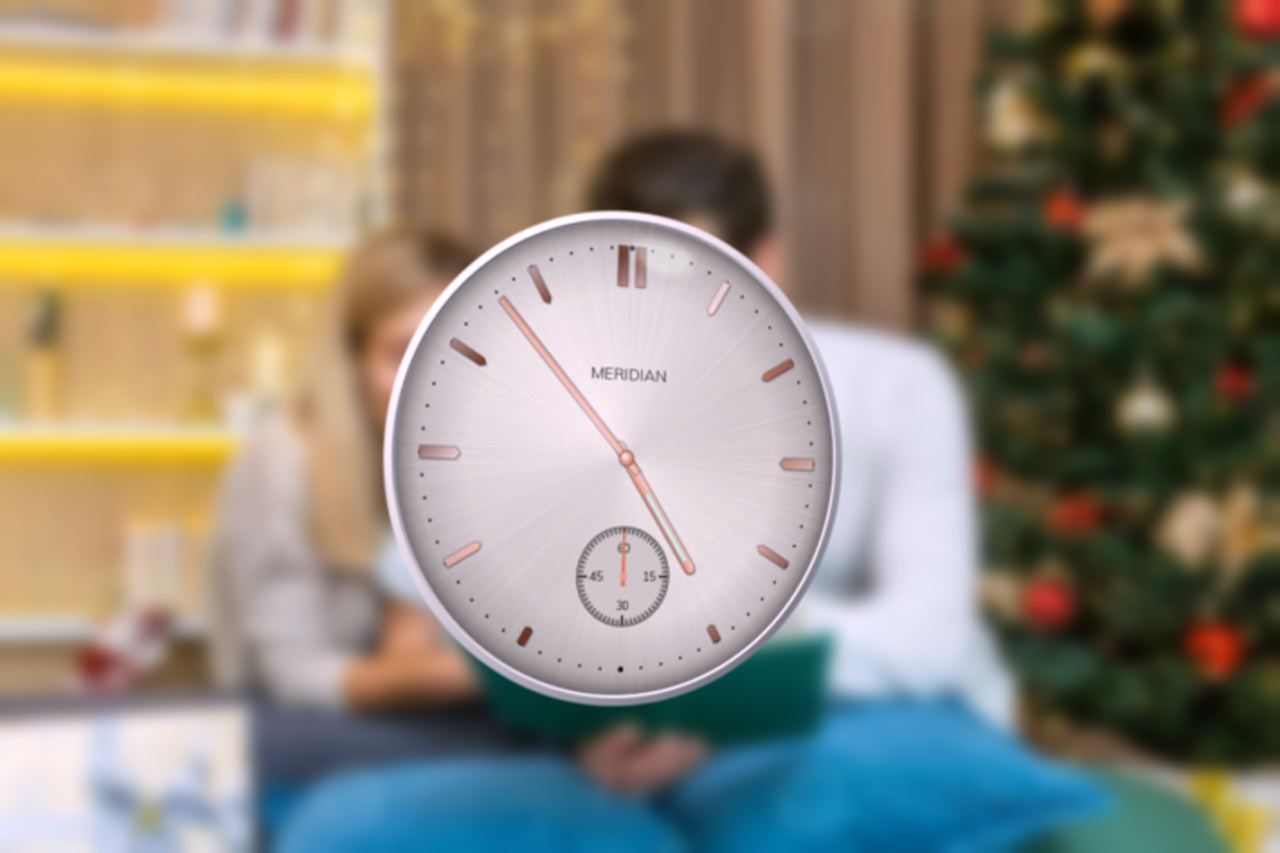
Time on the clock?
4:53
